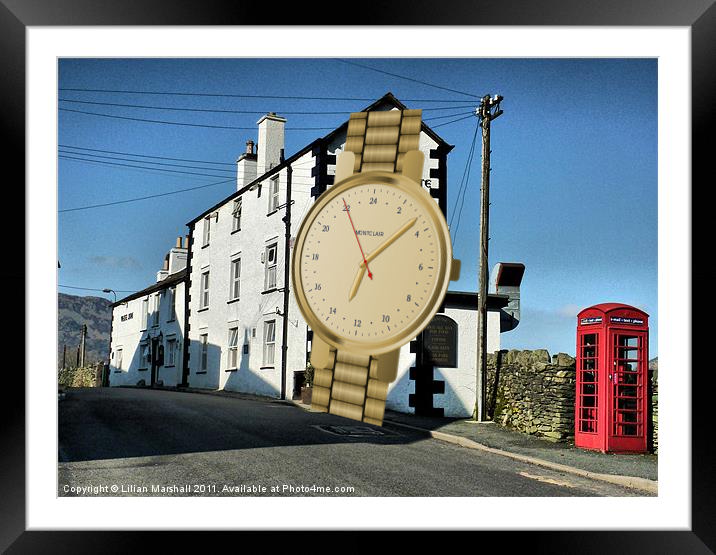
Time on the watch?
13:07:55
